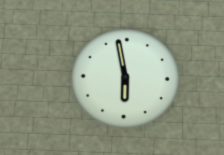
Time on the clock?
5:58
